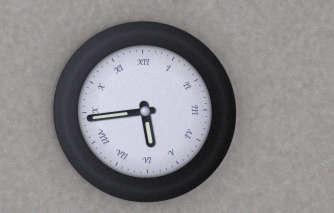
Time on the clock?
5:44
